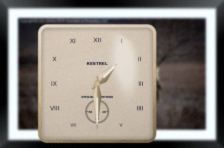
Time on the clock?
1:30
